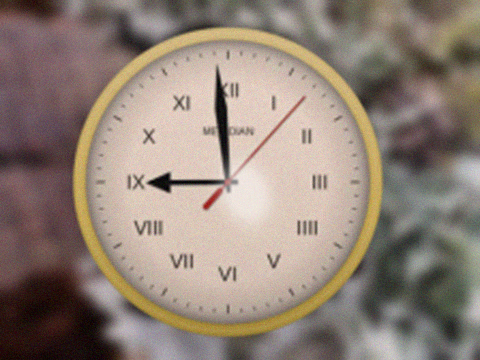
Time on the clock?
8:59:07
